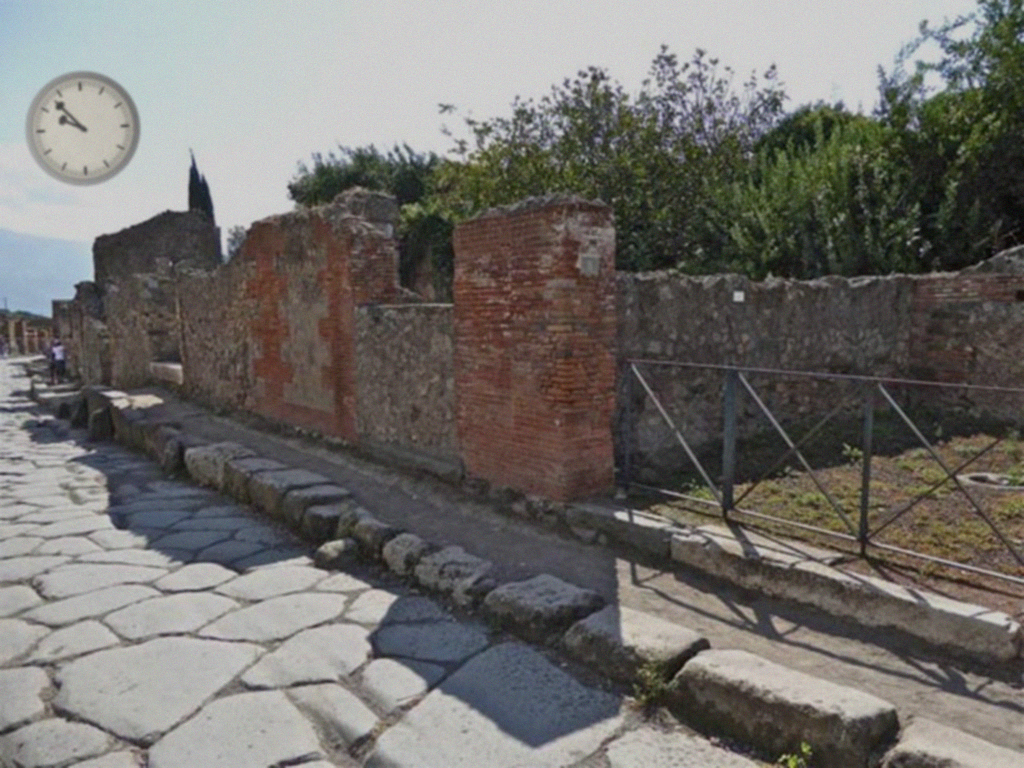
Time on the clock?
9:53
